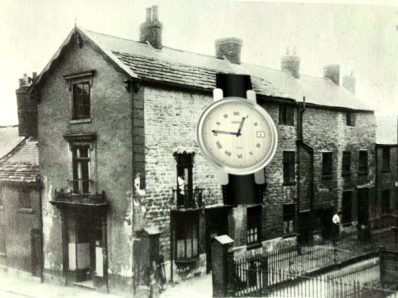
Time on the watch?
12:46
